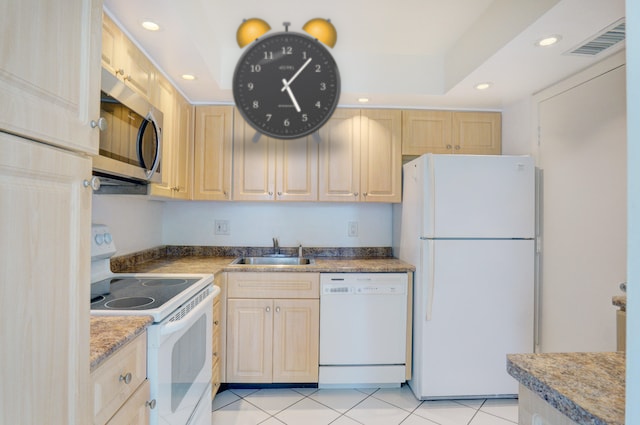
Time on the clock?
5:07
